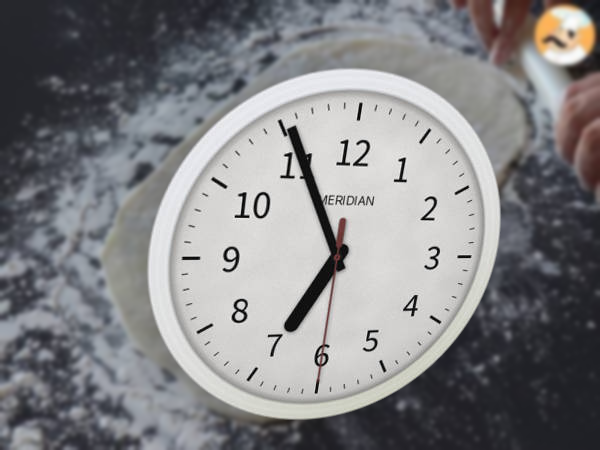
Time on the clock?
6:55:30
